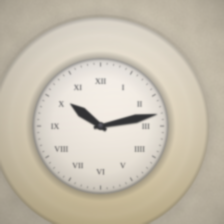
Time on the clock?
10:13
